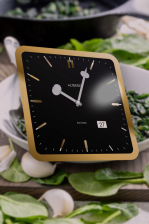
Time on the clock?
10:04
